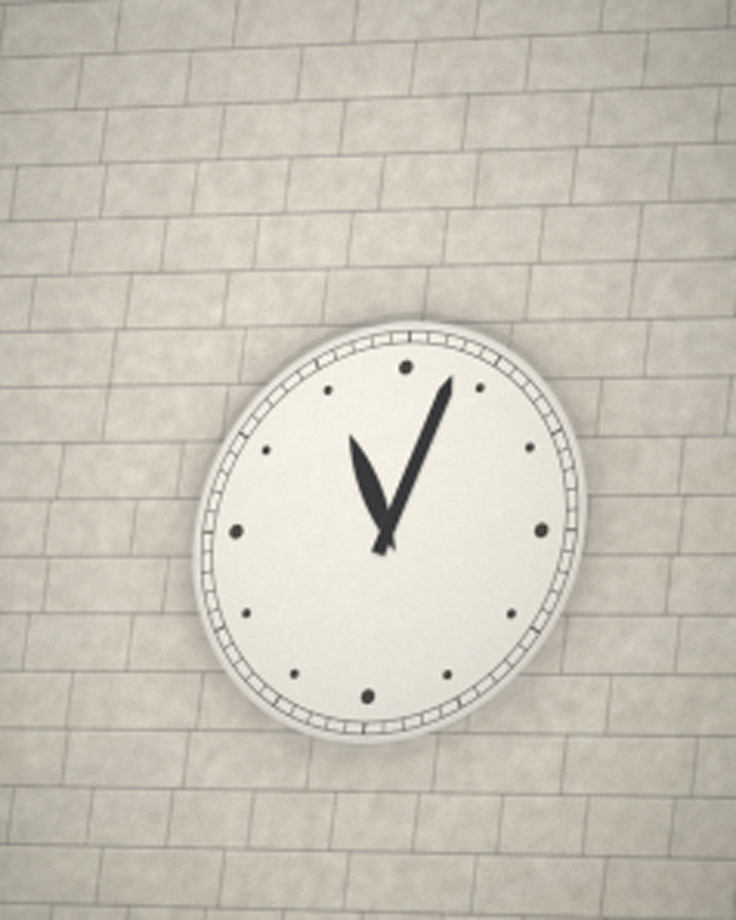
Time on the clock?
11:03
